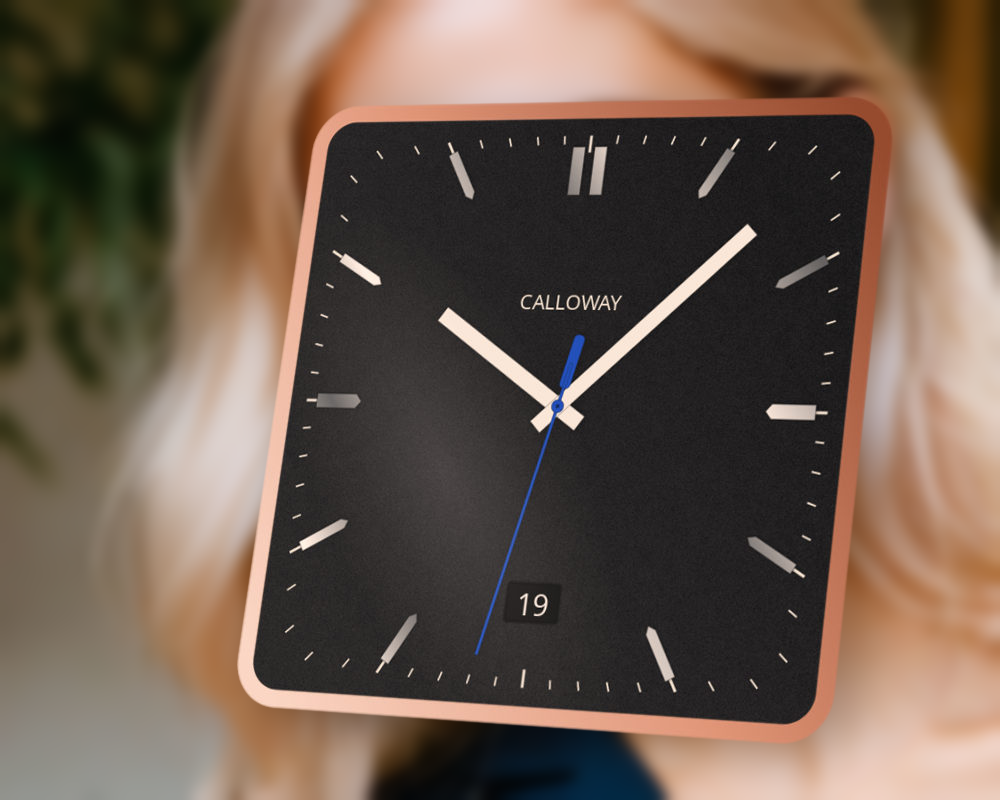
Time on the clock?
10:07:32
